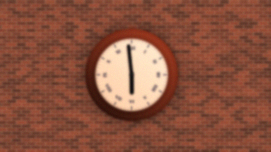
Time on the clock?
5:59
